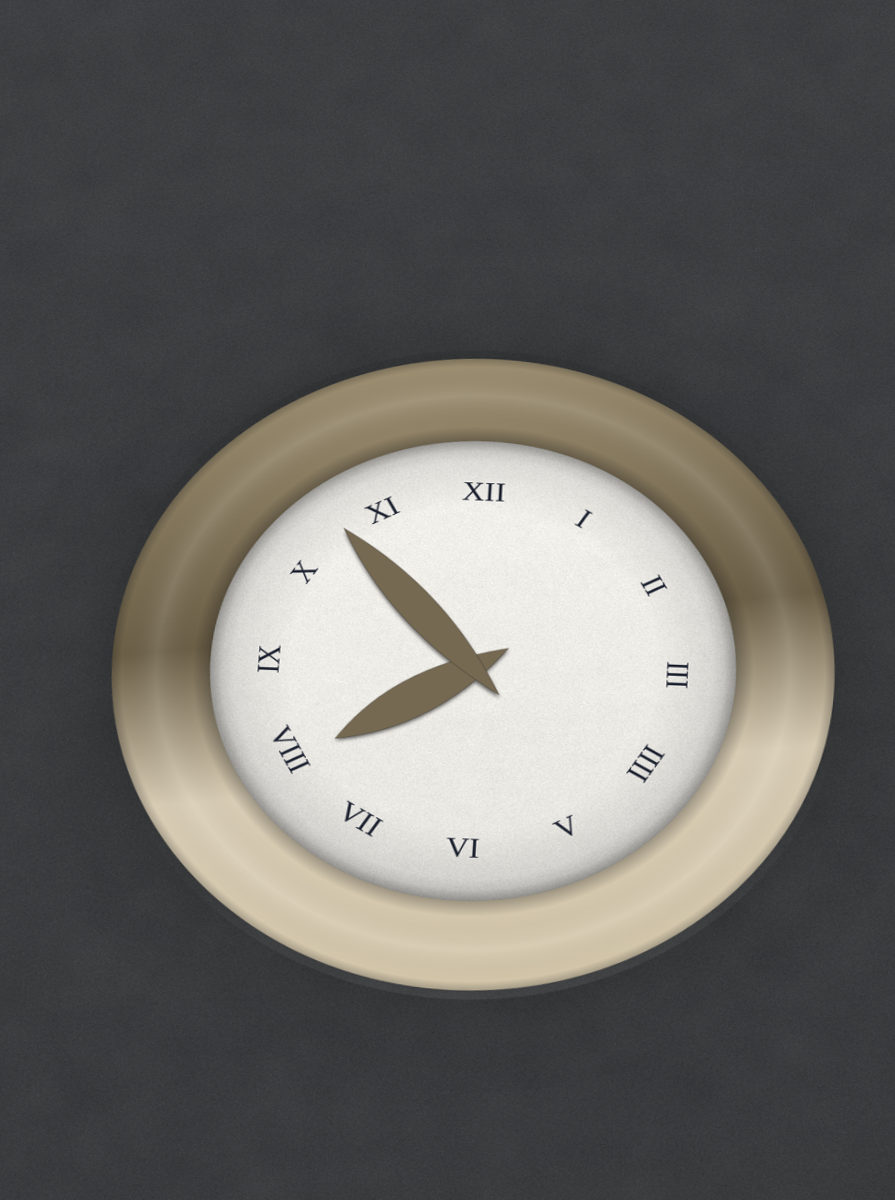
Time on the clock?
7:53
